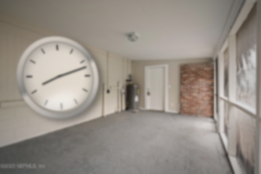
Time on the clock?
8:12
